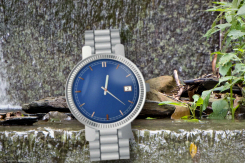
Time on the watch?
12:22
